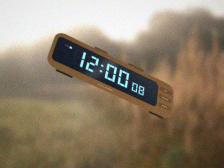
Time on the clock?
12:00:08
